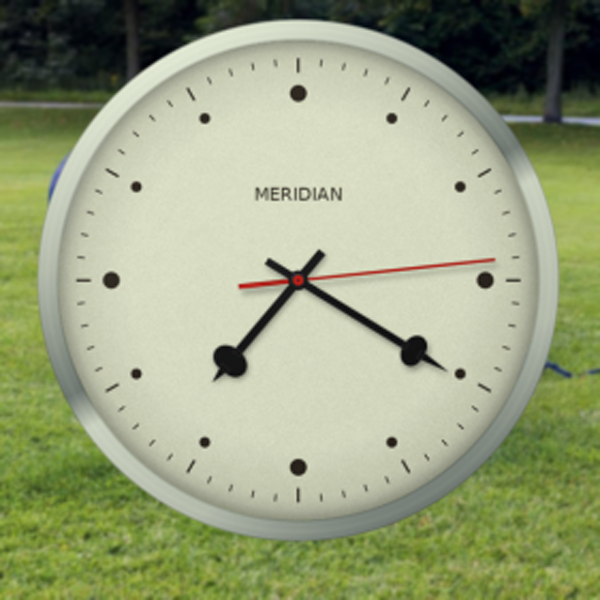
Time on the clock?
7:20:14
